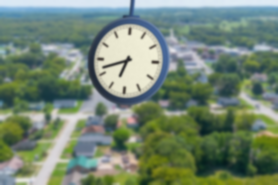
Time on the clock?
6:42
